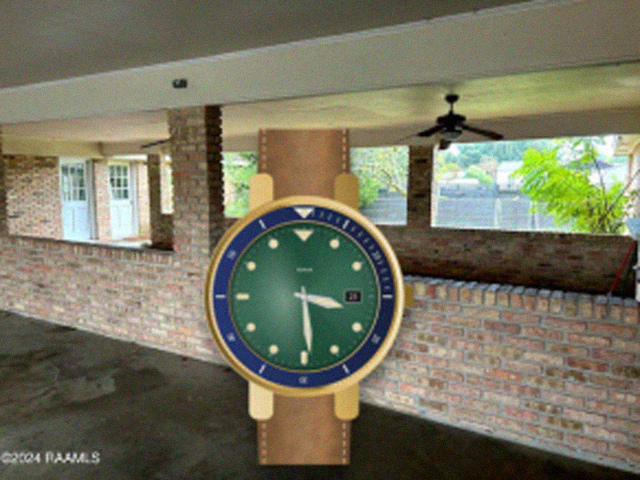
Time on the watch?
3:29
